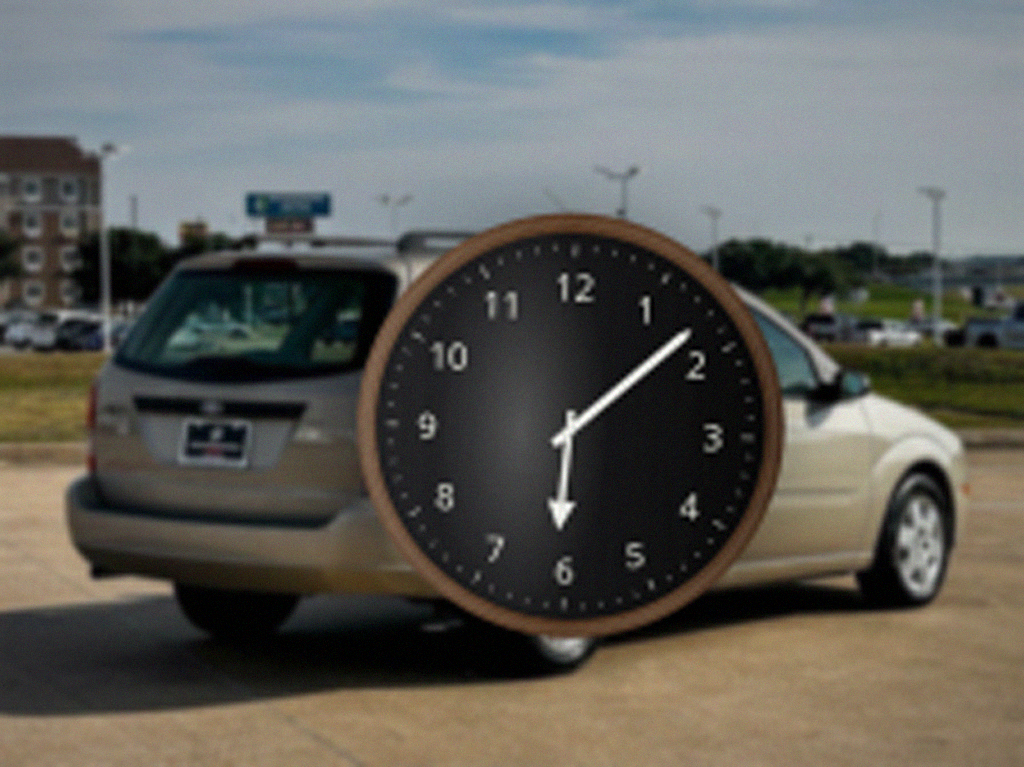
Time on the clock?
6:08
